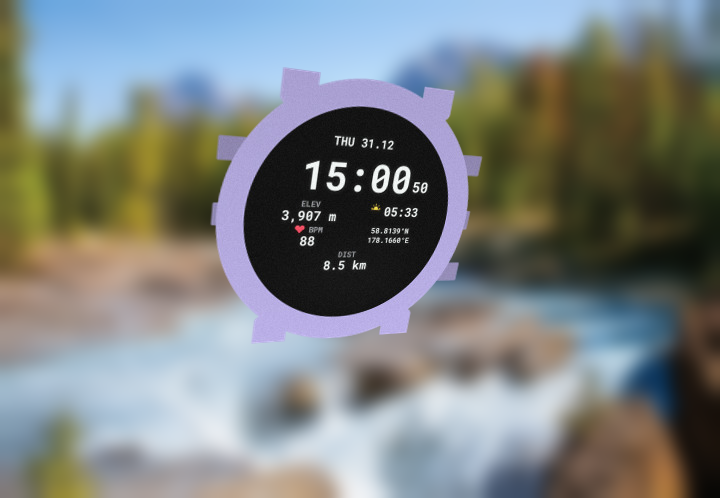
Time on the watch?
15:00:50
